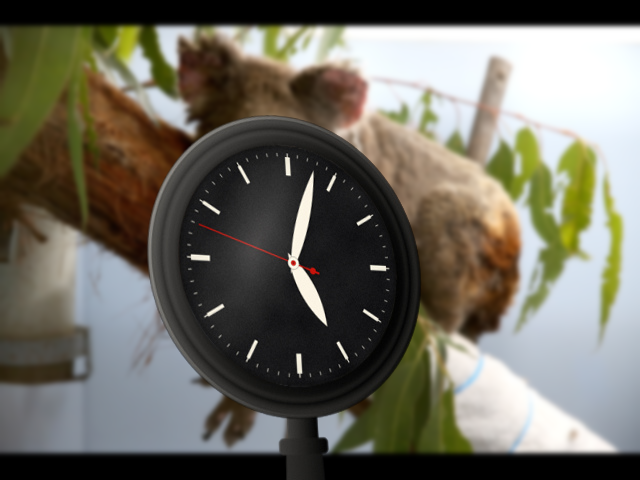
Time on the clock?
5:02:48
